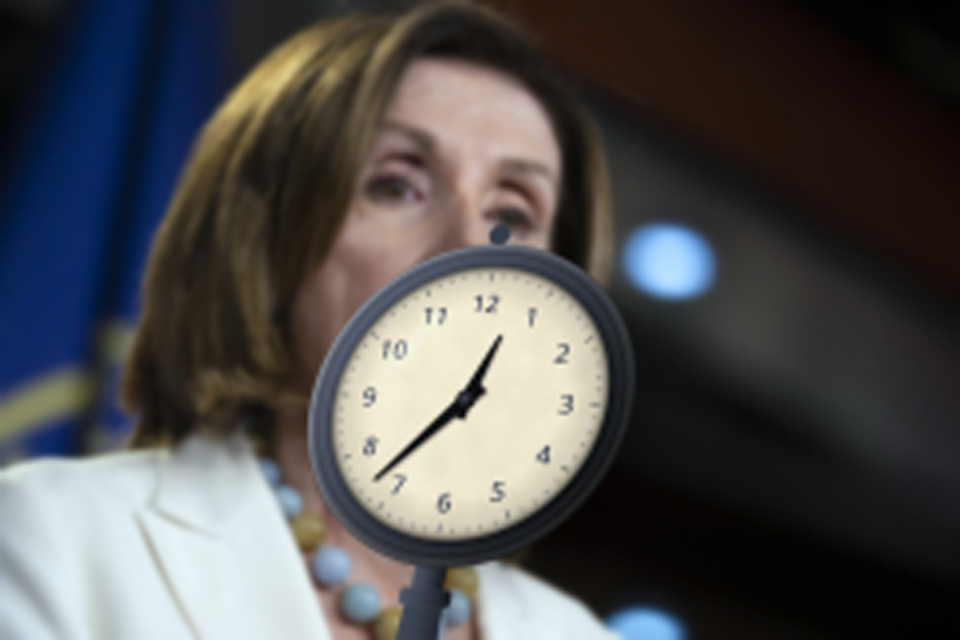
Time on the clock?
12:37
